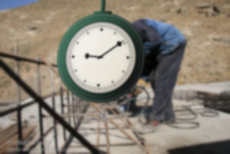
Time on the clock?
9:09
